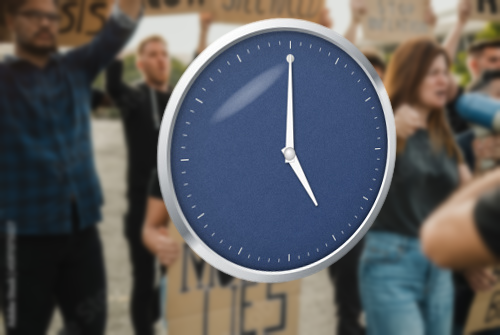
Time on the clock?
5:00
